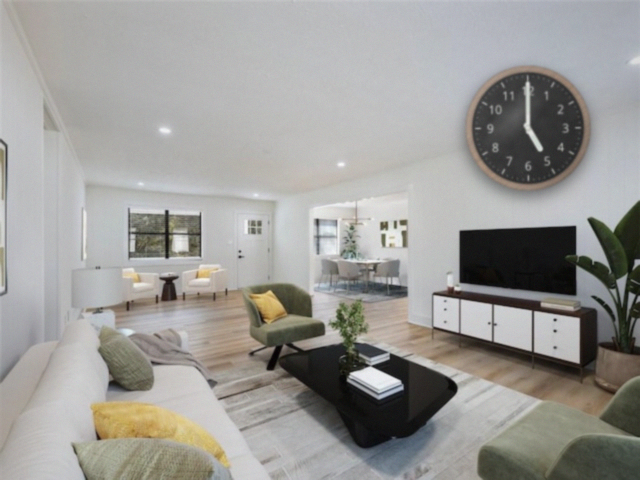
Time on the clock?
5:00
